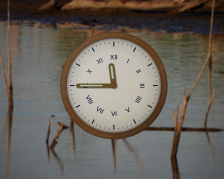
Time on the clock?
11:45
